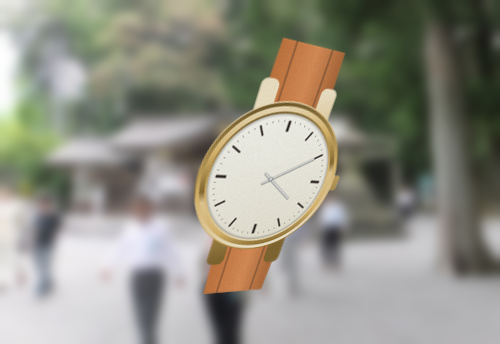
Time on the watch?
4:10
